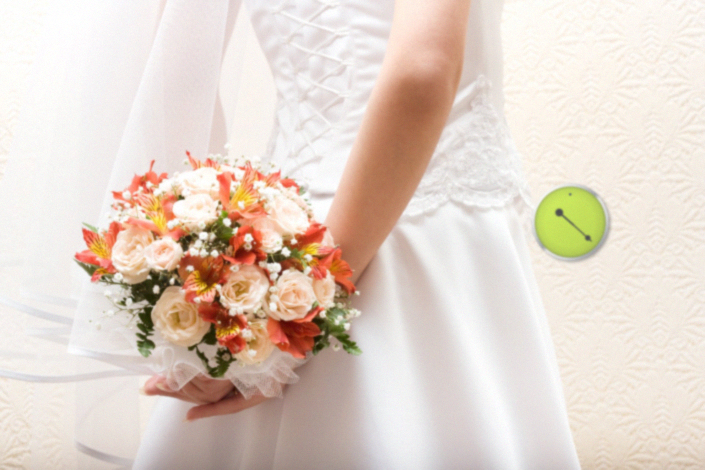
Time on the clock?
10:22
